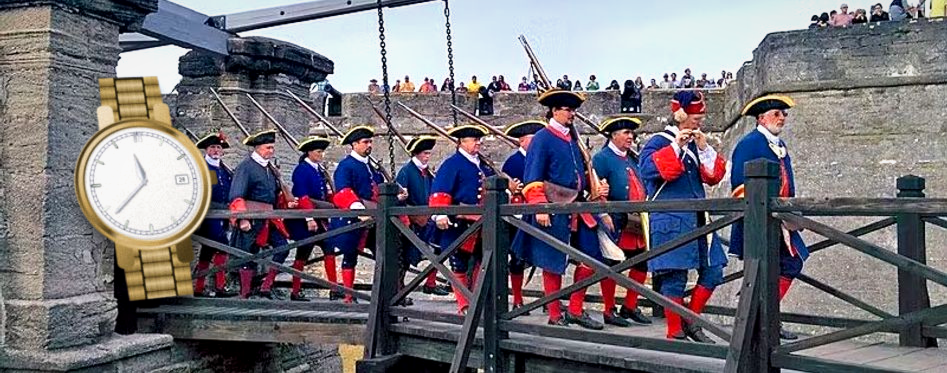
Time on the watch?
11:38
